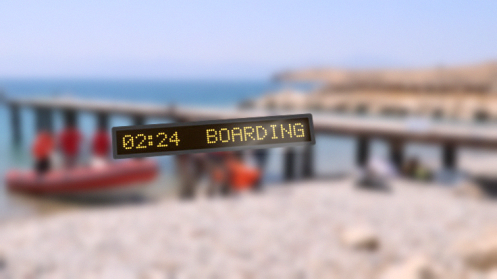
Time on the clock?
2:24
